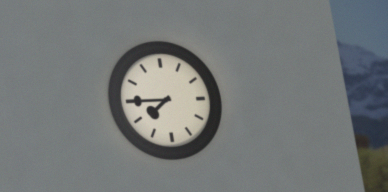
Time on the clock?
7:45
